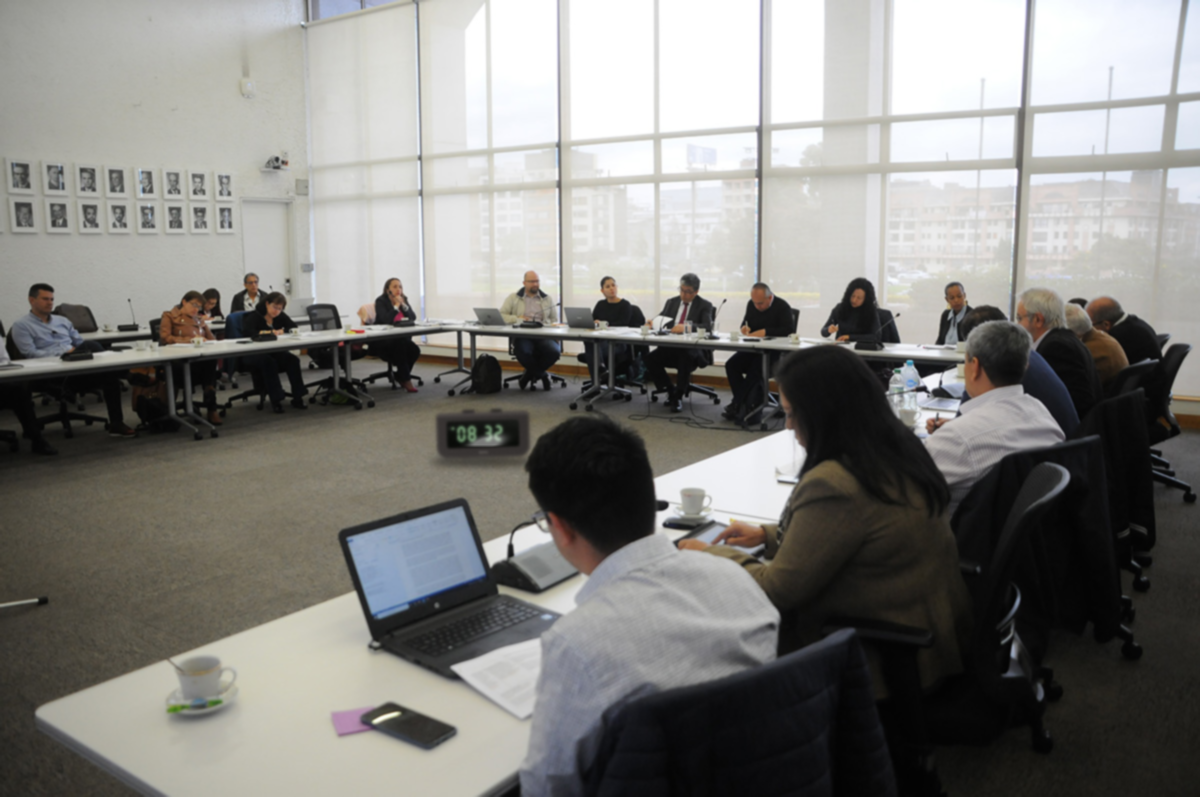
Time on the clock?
8:32
